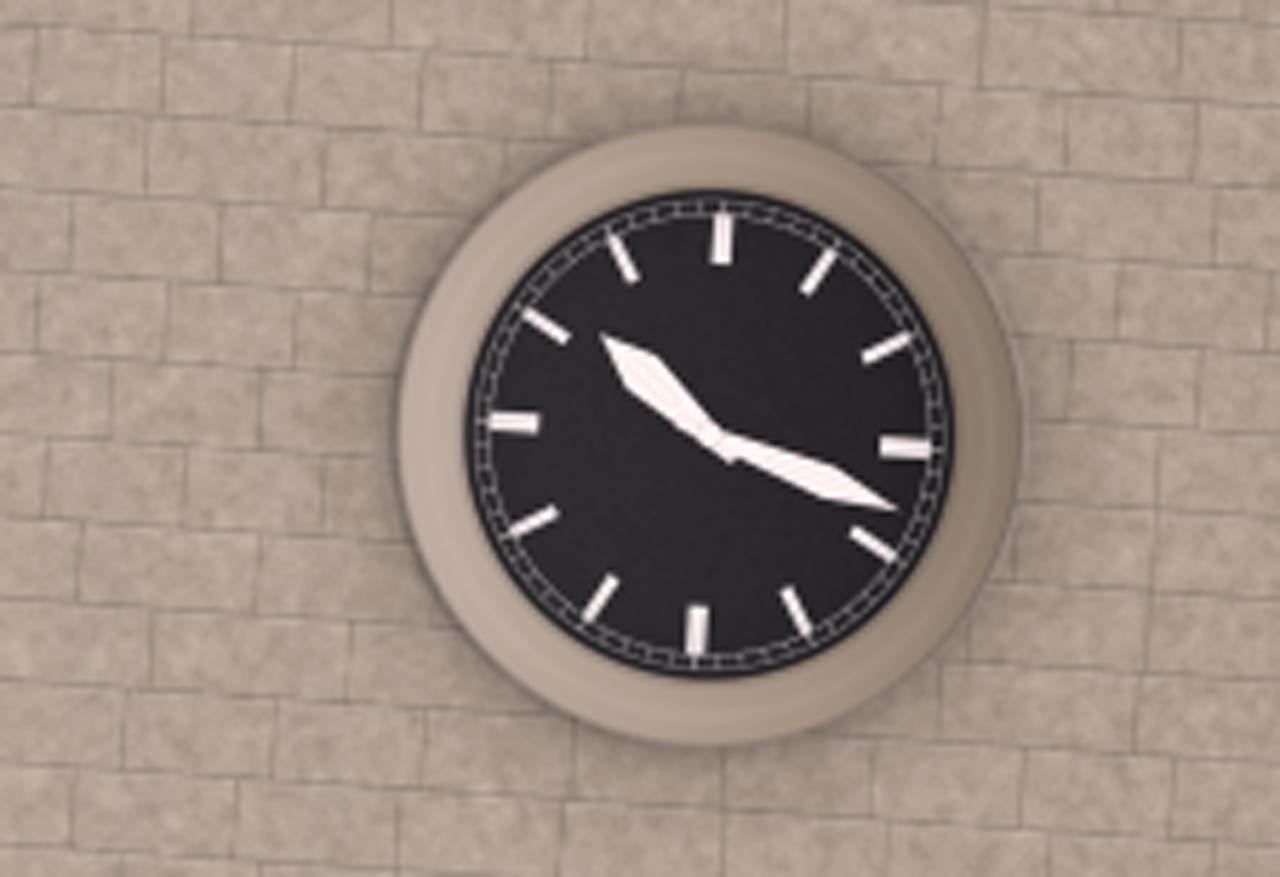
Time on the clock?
10:18
